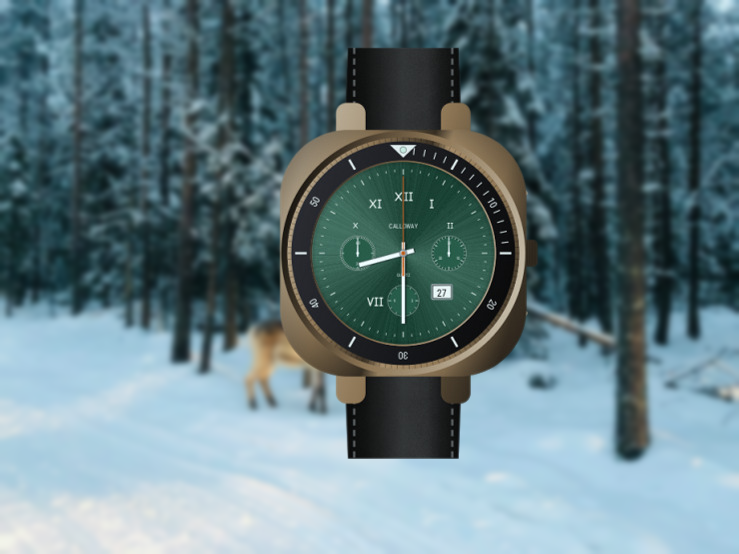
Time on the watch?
8:30
